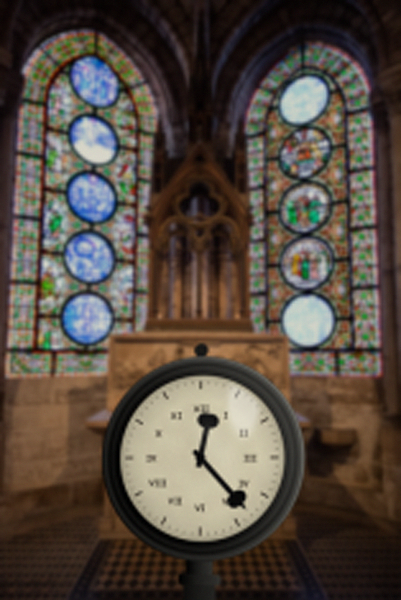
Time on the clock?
12:23
